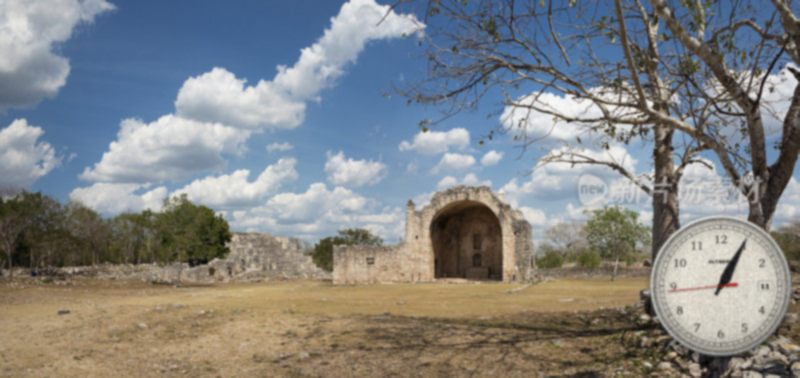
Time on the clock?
1:04:44
